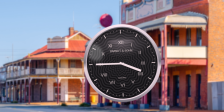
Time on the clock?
3:45
